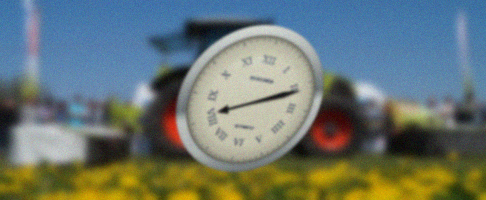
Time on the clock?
8:11
